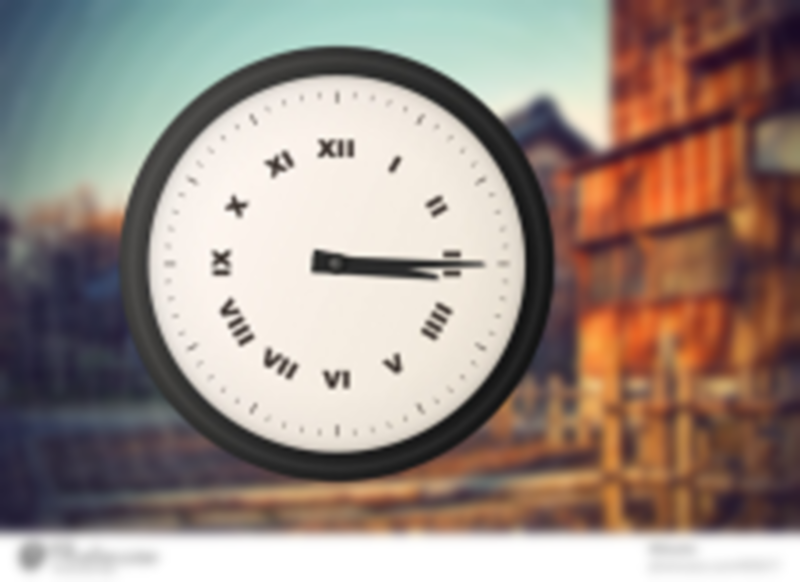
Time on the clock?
3:15
